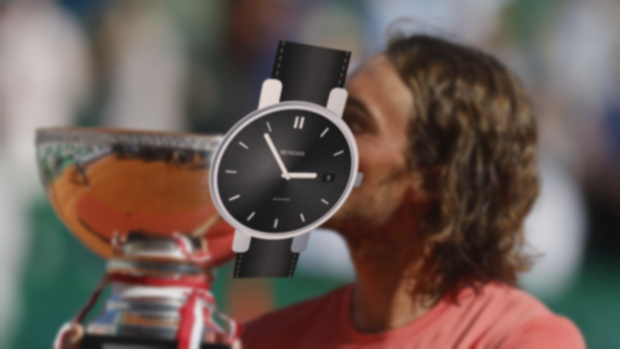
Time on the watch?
2:54
